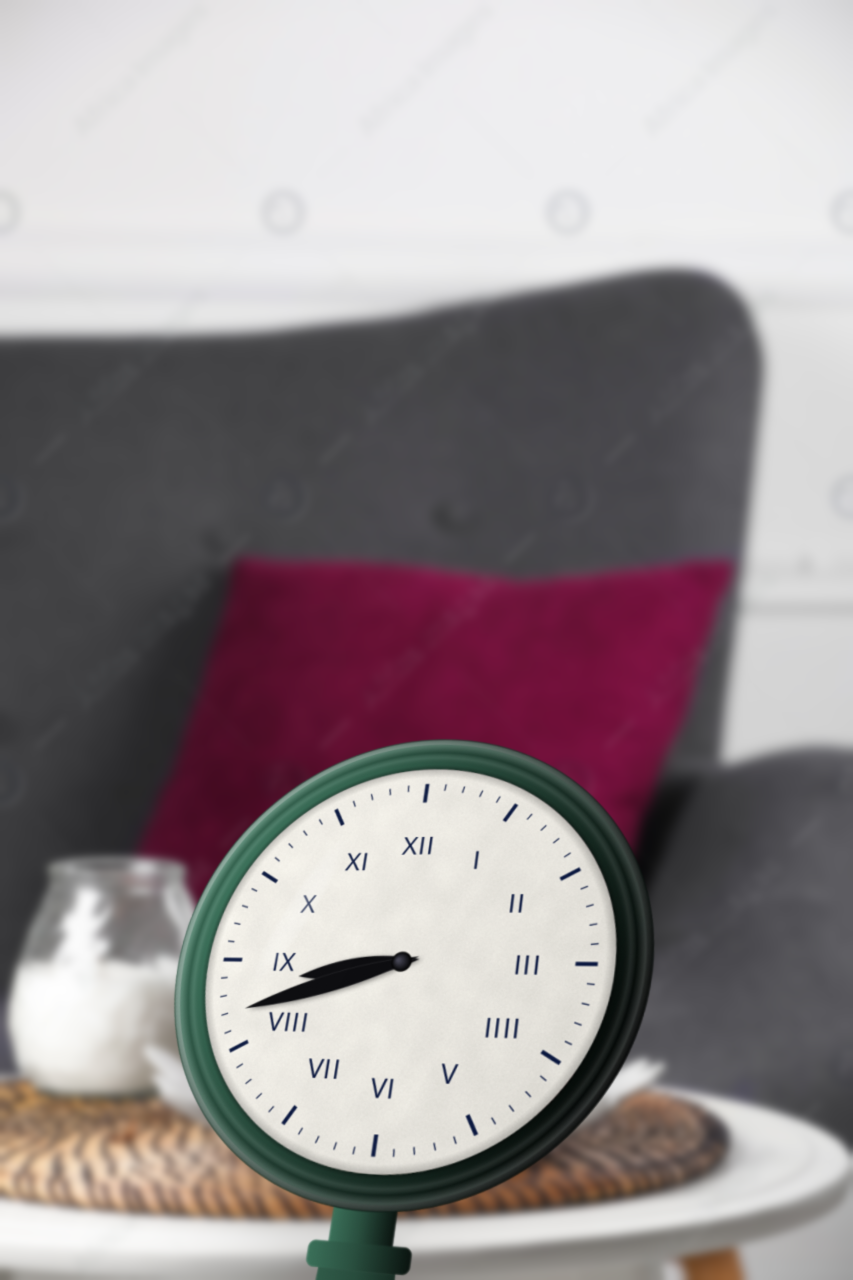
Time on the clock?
8:42
